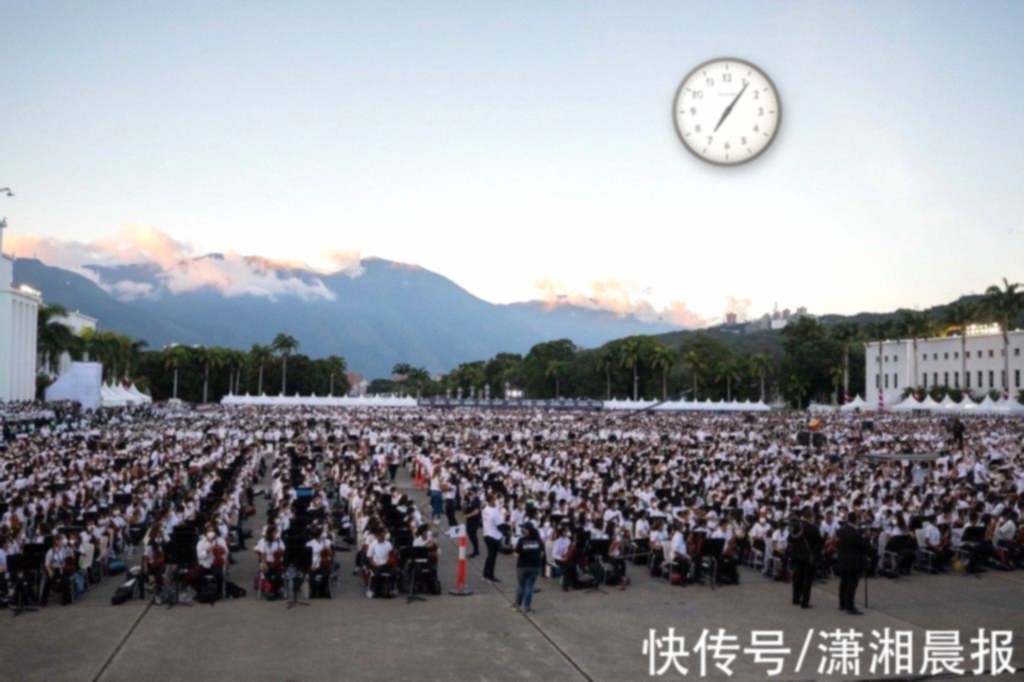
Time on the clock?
7:06
